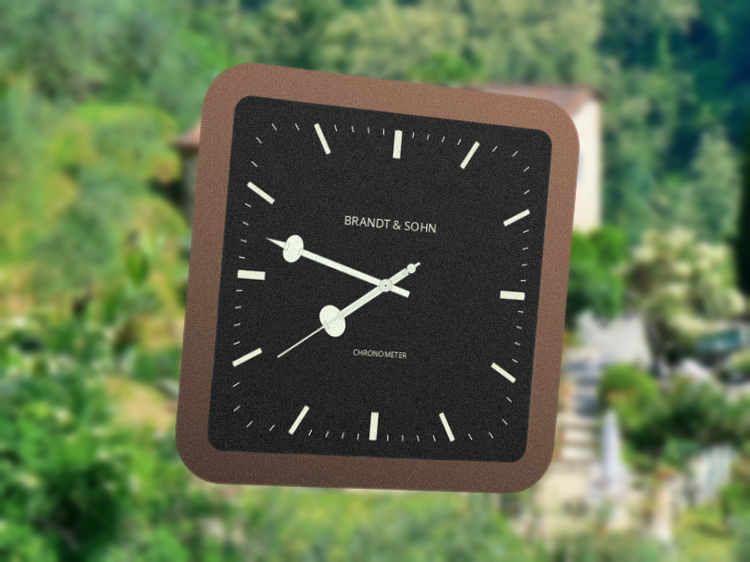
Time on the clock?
7:47:39
